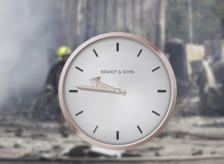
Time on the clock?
9:46
